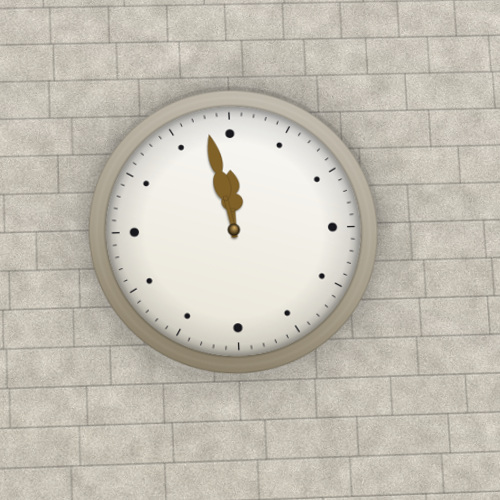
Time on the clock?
11:58
